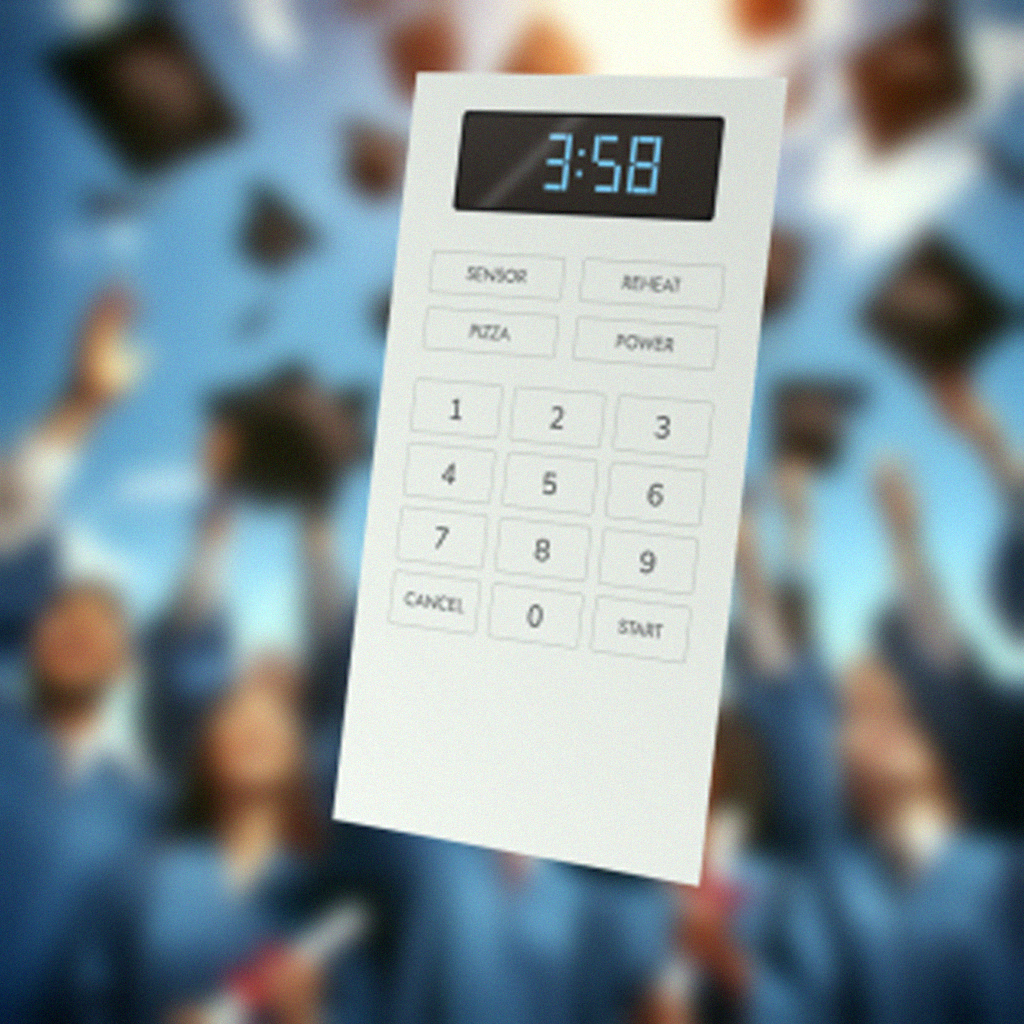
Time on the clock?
3:58
